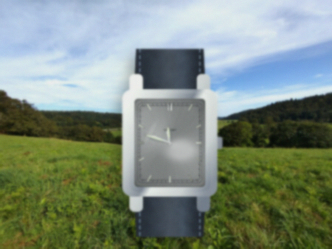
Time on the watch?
11:48
